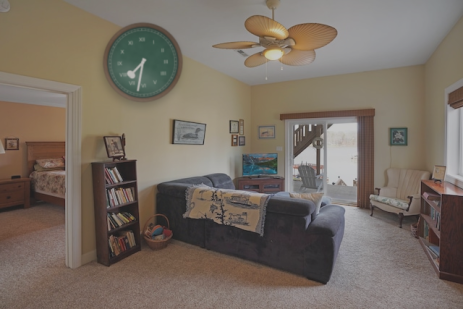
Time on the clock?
7:32
